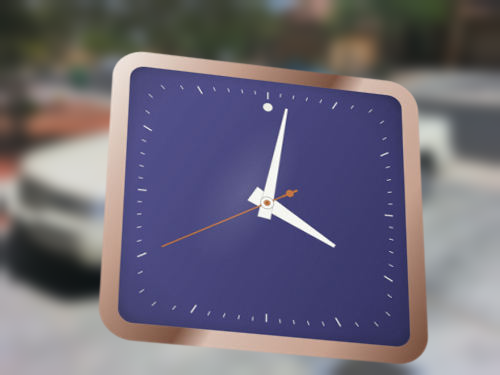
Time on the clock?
4:01:40
